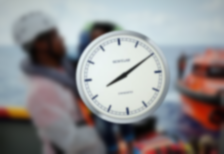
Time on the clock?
8:10
